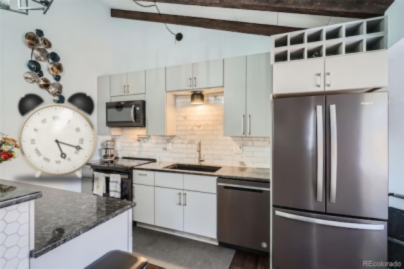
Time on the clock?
5:18
